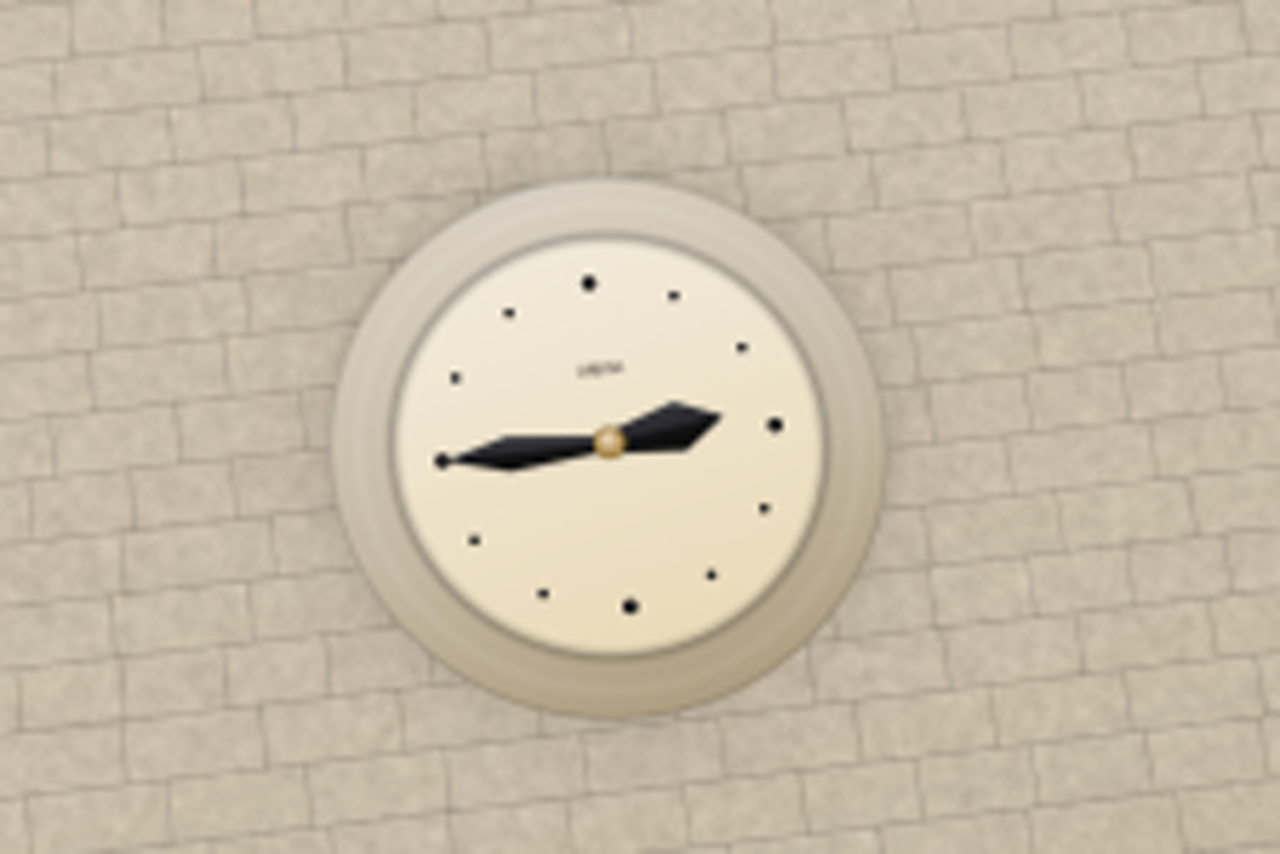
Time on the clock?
2:45
